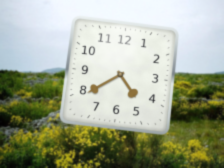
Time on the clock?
4:39
